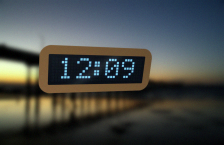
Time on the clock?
12:09
